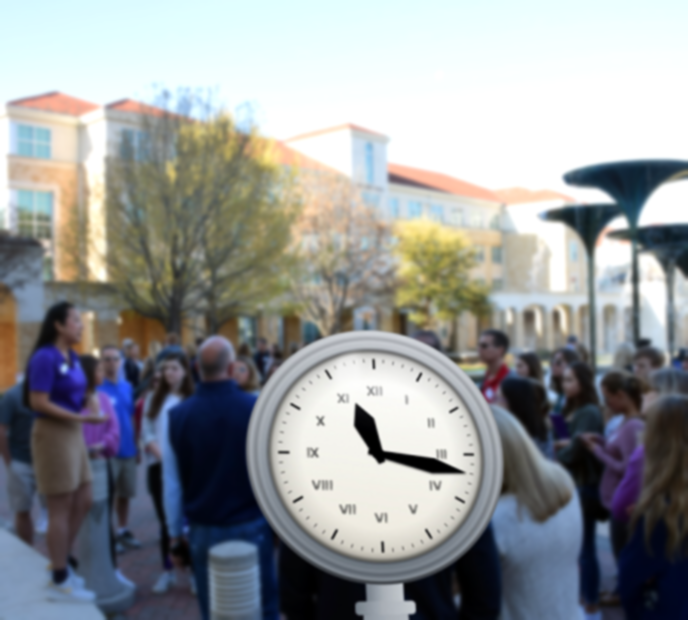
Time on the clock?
11:17
